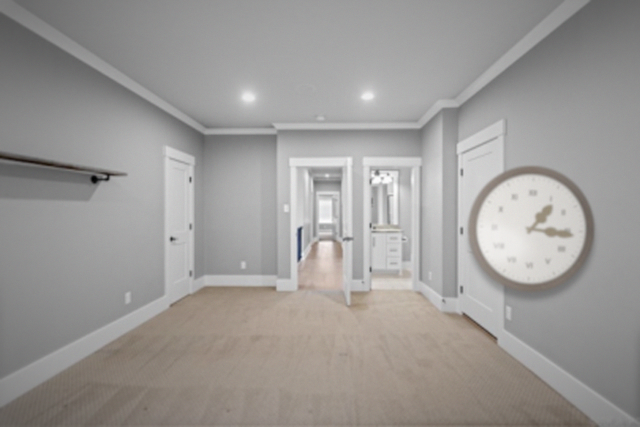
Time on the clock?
1:16
